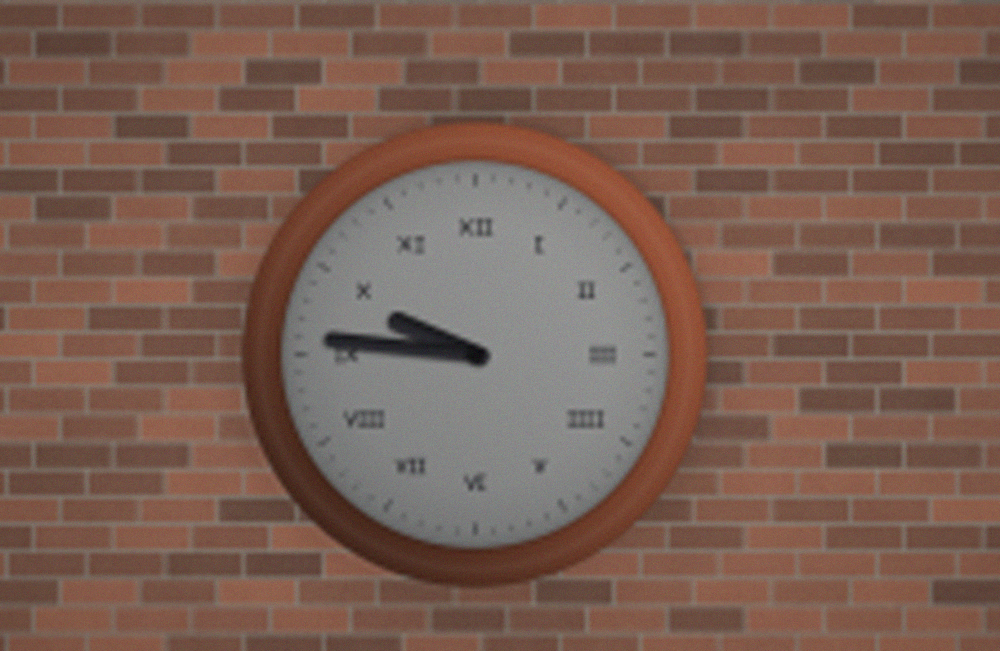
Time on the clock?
9:46
